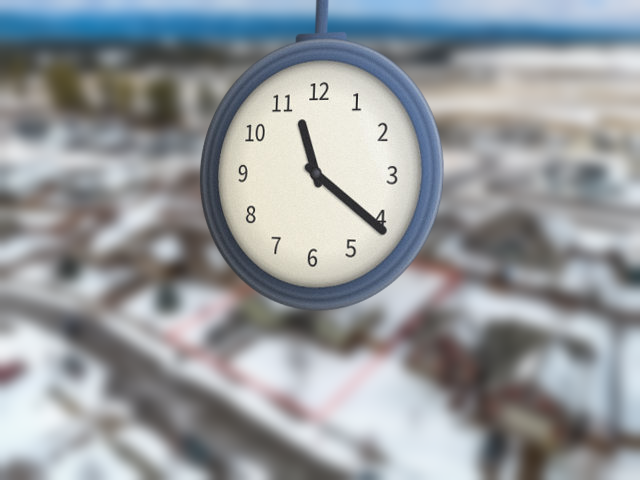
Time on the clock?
11:21
